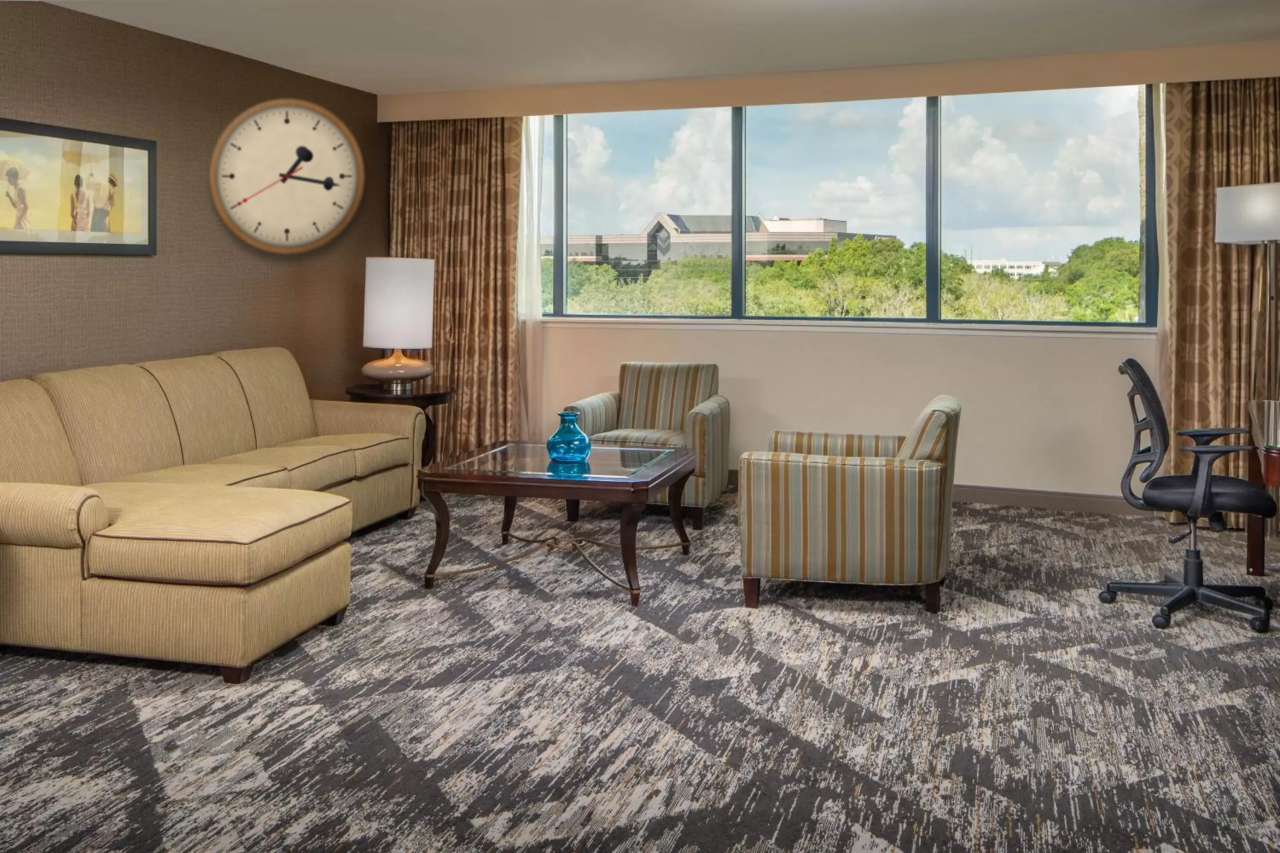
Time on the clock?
1:16:40
